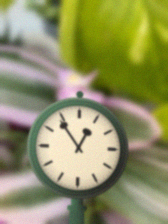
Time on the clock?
12:54
